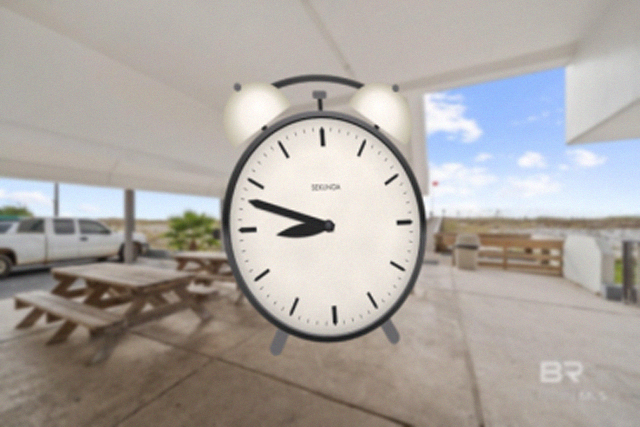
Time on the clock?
8:48
